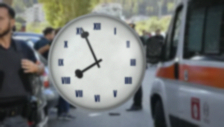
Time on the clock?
7:56
